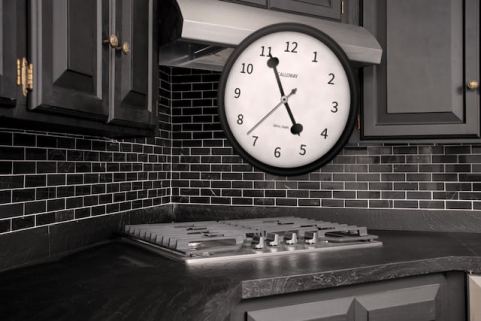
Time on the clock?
4:55:37
